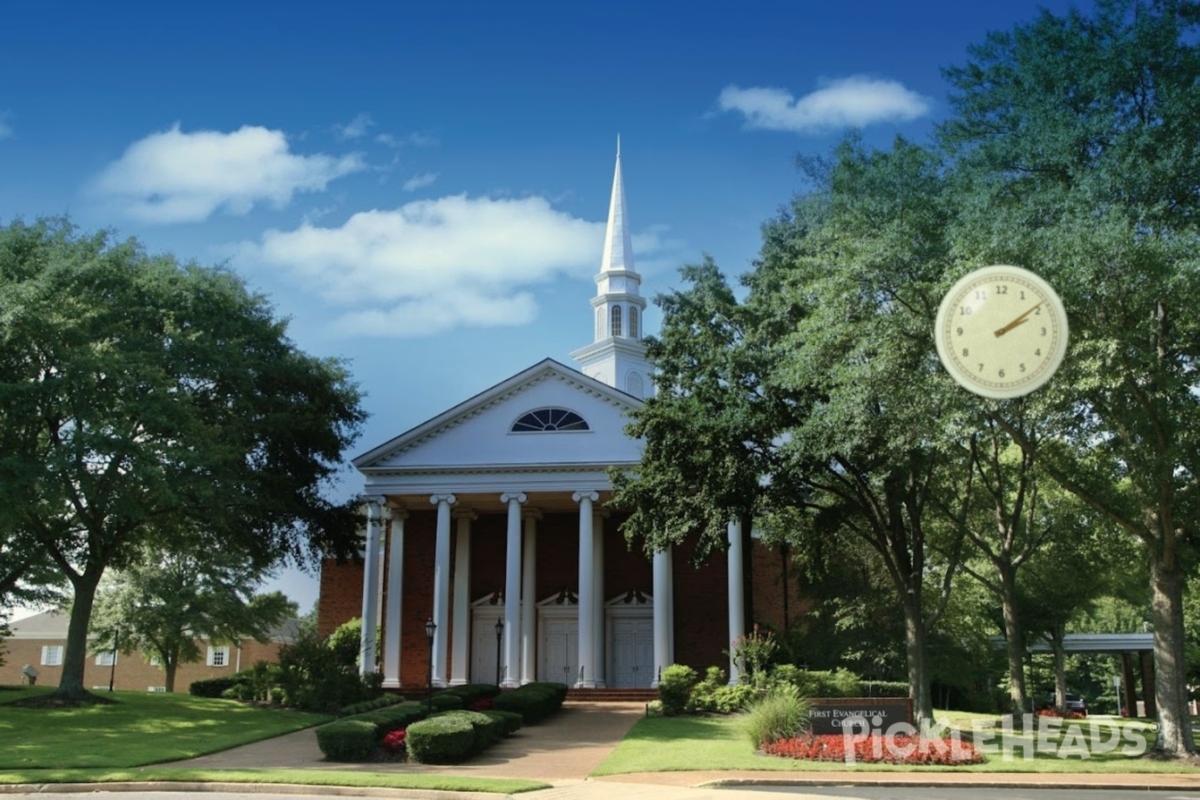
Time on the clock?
2:09
